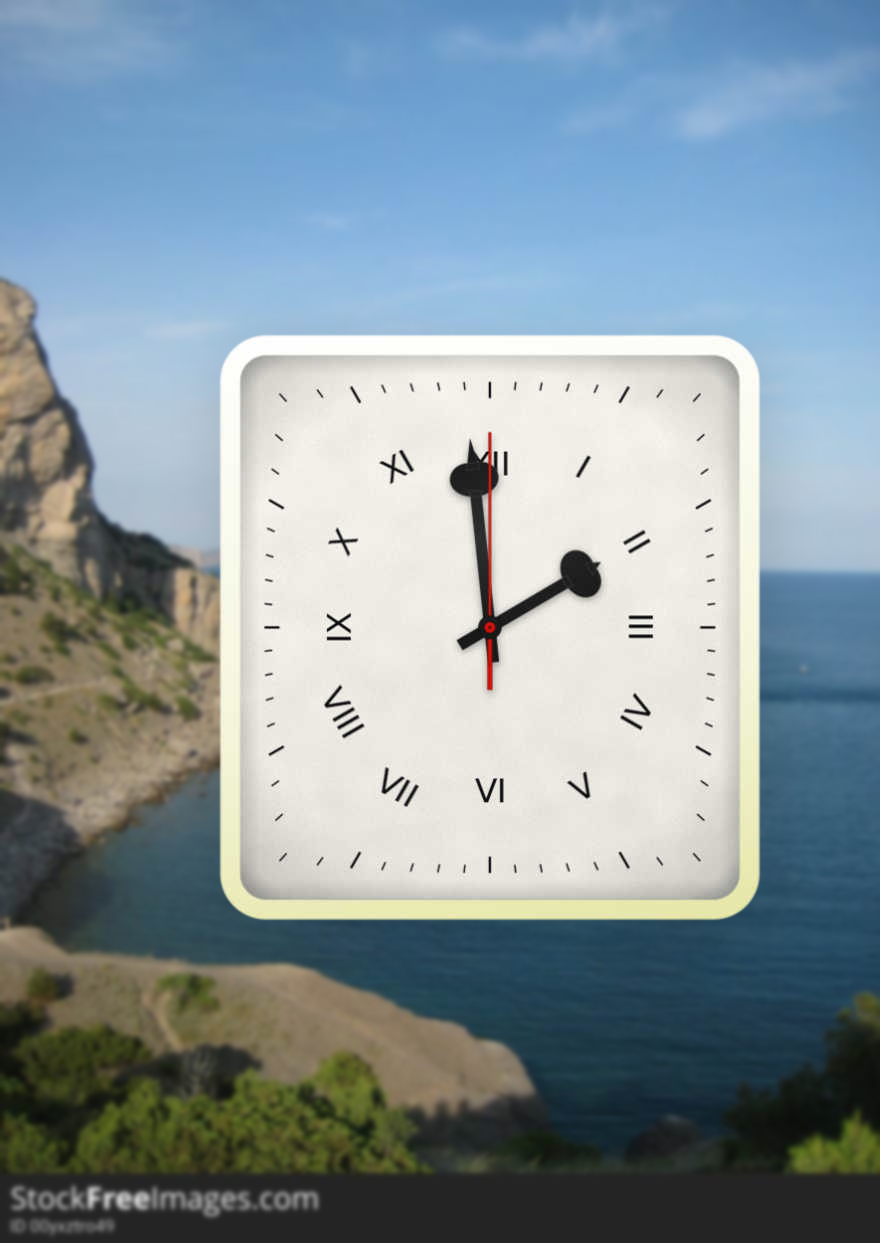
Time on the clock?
1:59:00
